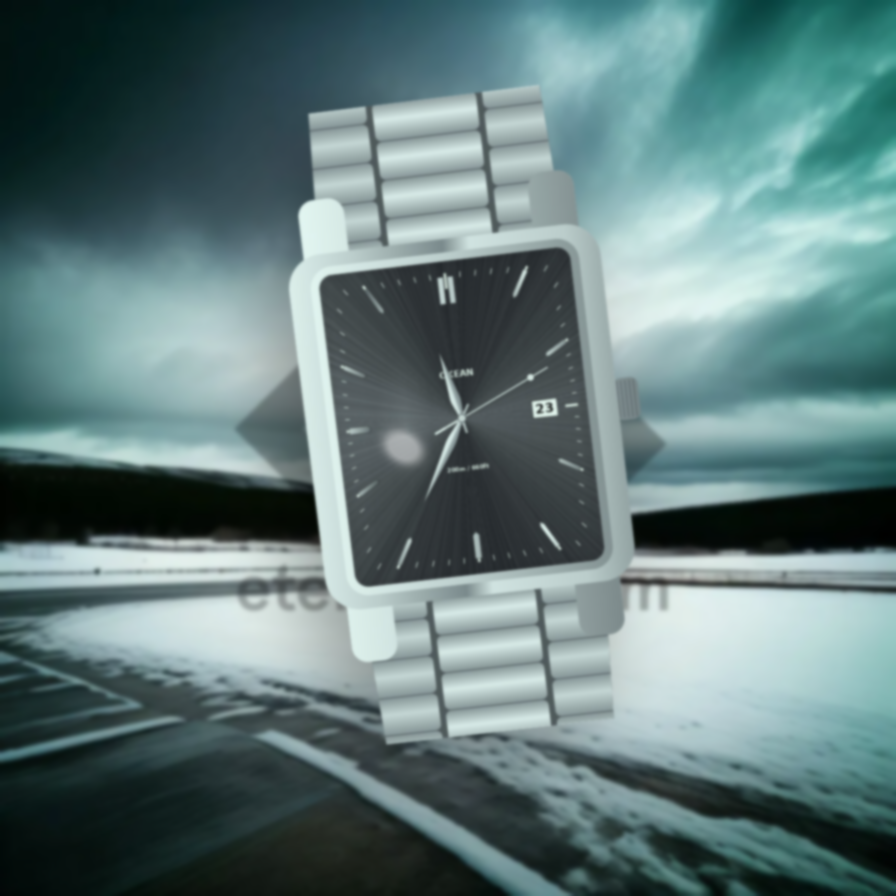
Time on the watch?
11:35:11
